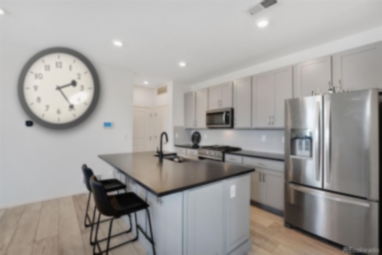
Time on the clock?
2:24
